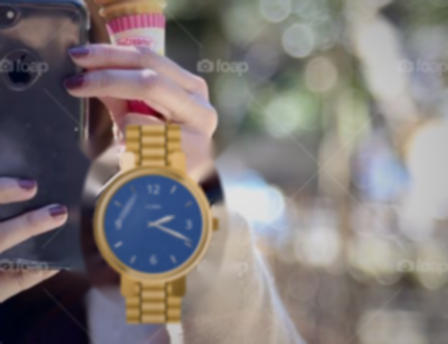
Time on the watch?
2:19
